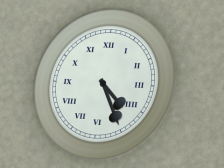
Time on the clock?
4:25
